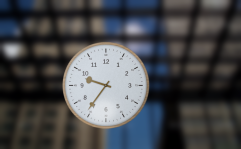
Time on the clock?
9:36
